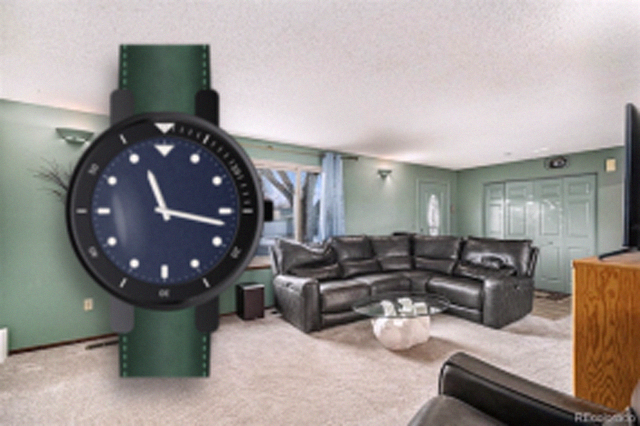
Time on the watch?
11:17
